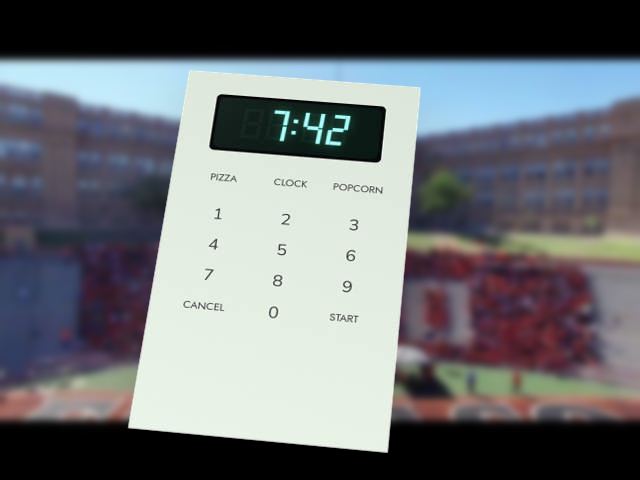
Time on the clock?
7:42
